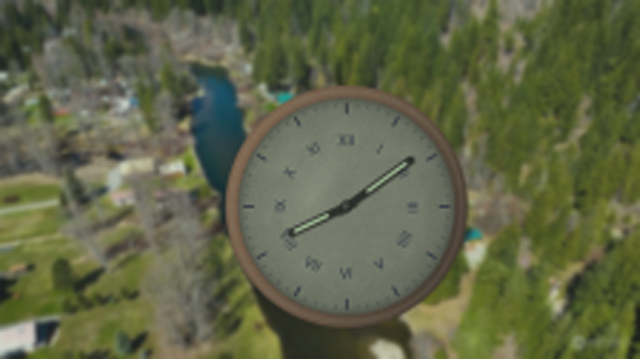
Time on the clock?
8:09
